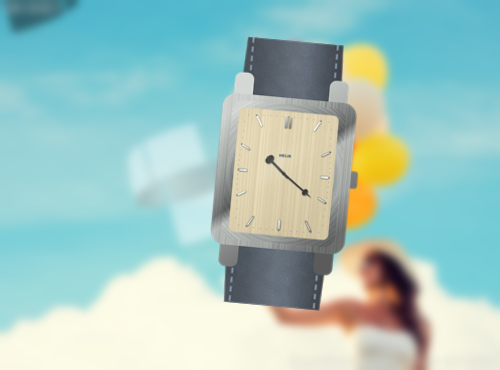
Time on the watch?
10:21
